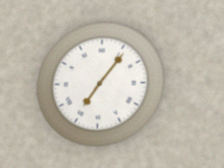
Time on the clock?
7:06
